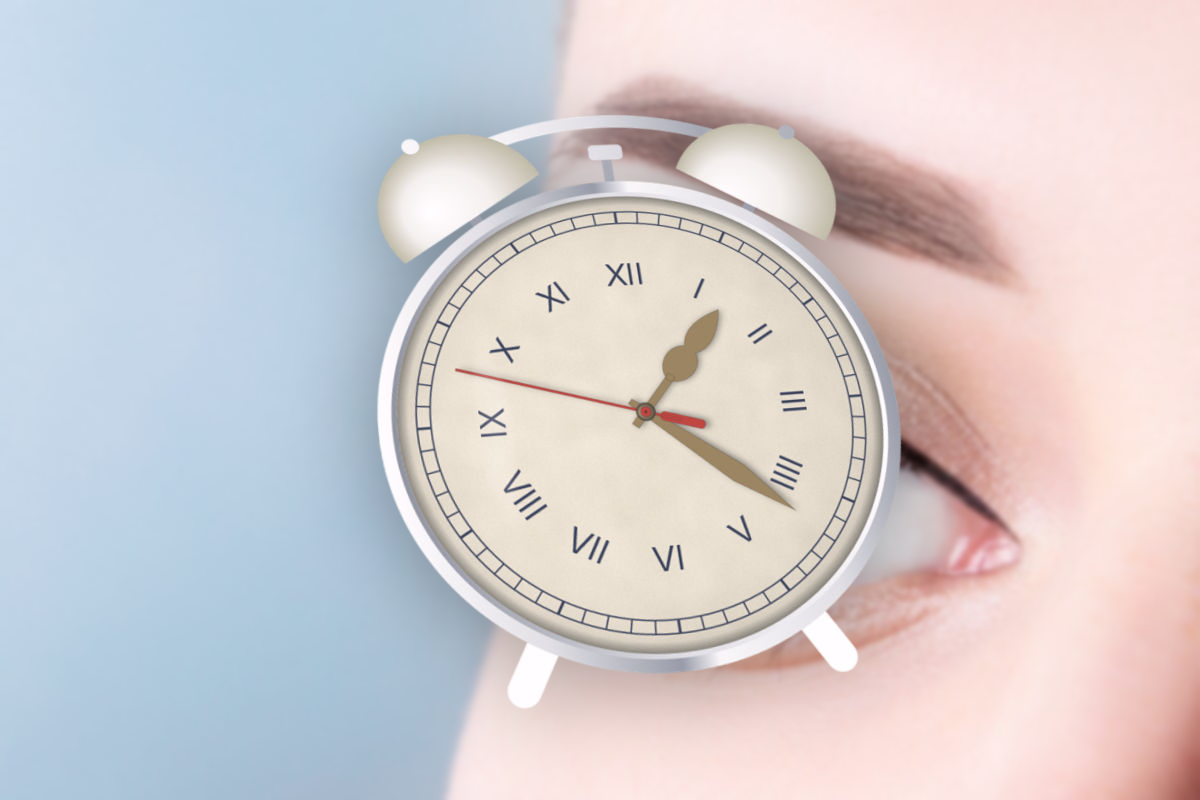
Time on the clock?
1:21:48
